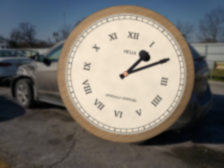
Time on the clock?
1:10
